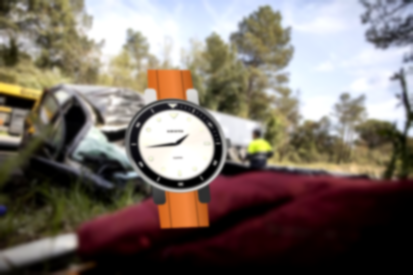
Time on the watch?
1:44
